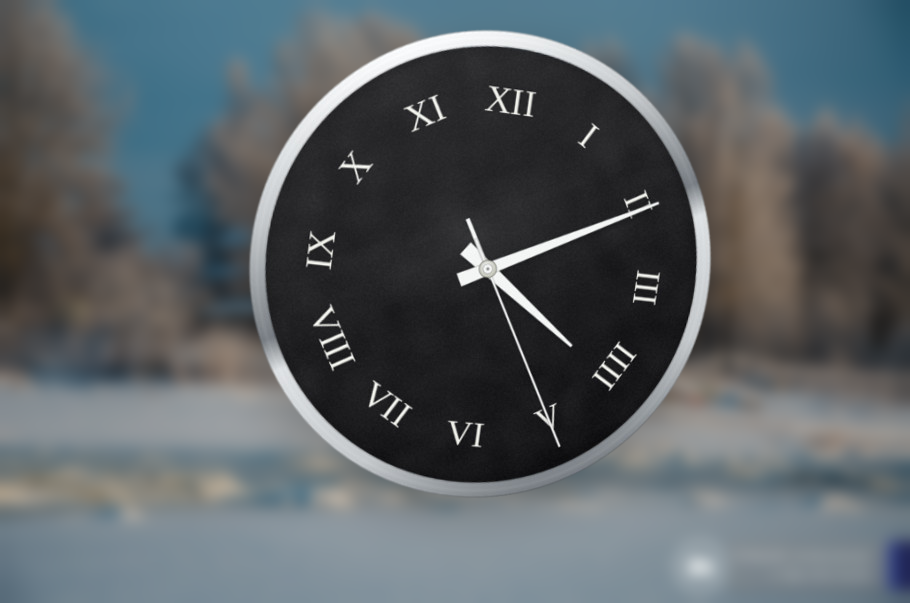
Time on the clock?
4:10:25
